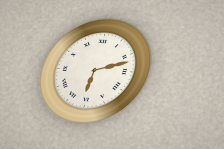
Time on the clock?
6:12
